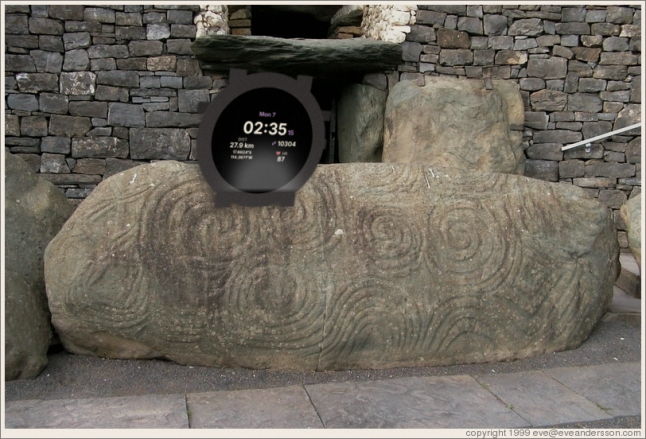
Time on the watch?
2:35
